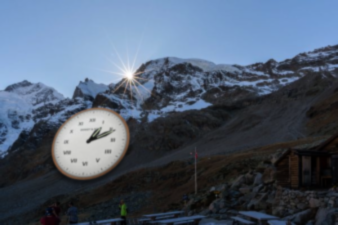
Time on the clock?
1:11
